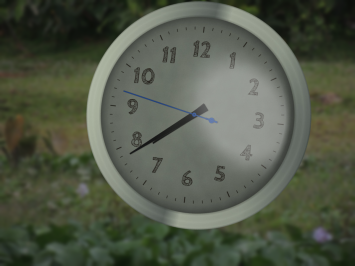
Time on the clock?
7:38:47
